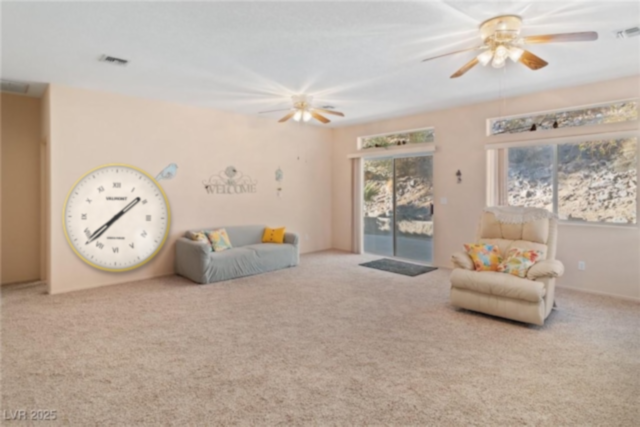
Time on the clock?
1:38
